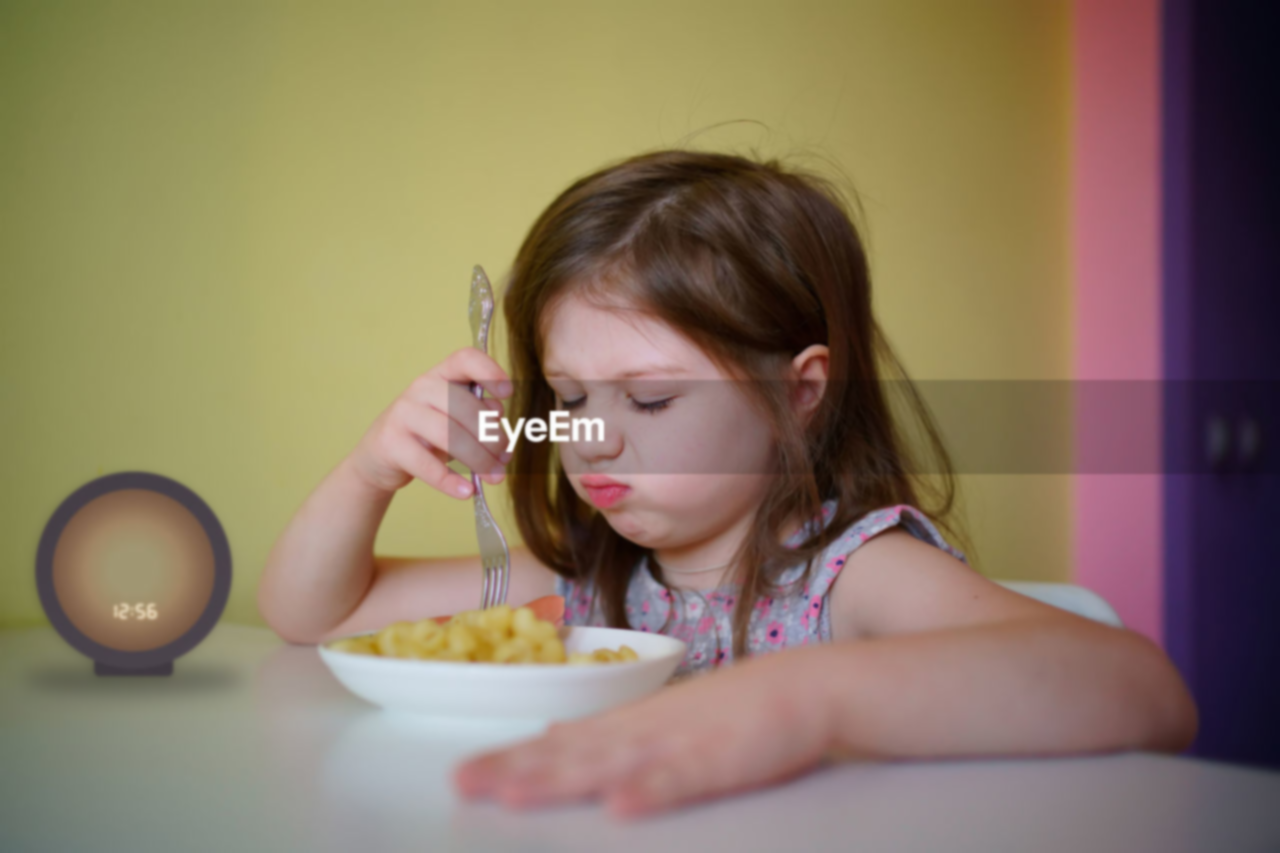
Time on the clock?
12:56
